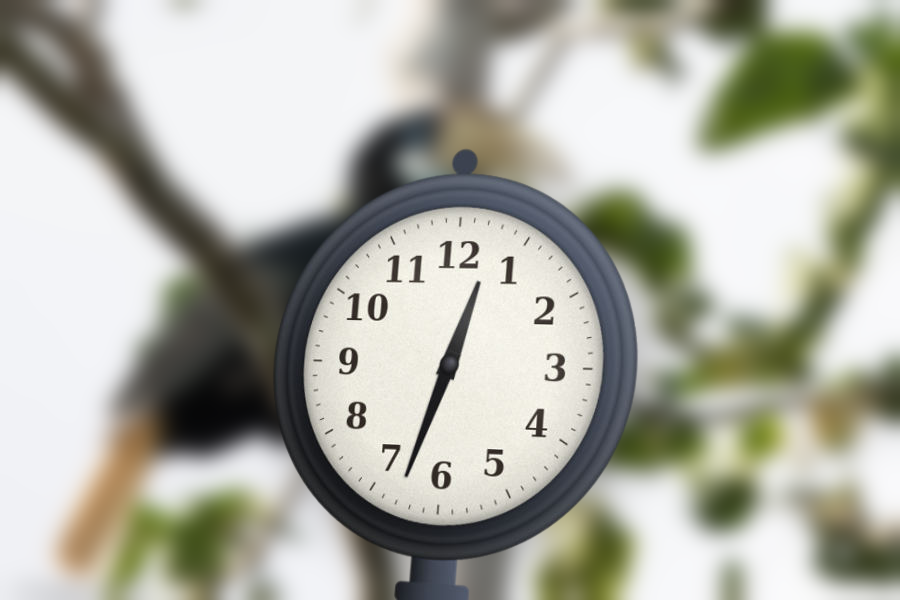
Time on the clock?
12:33
